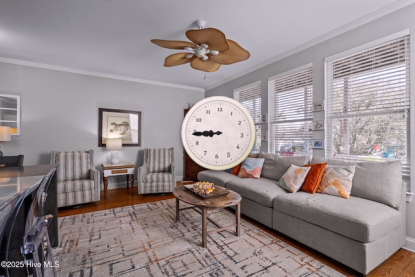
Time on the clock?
8:44
